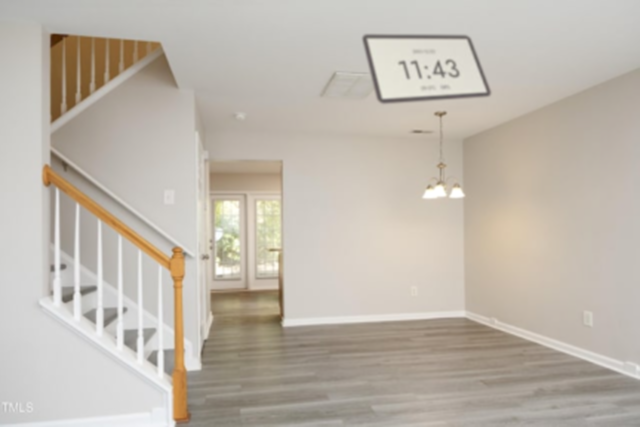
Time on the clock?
11:43
